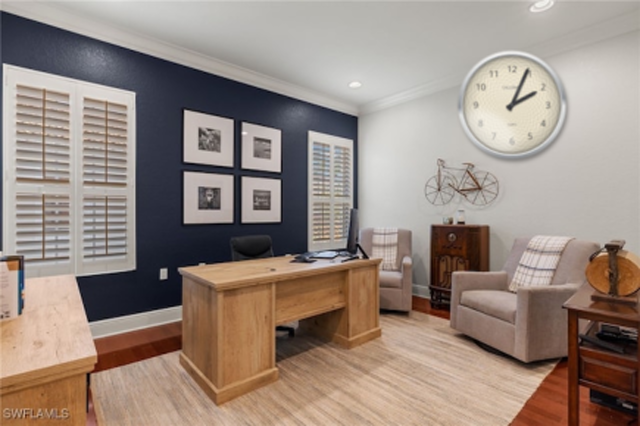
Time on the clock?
2:04
